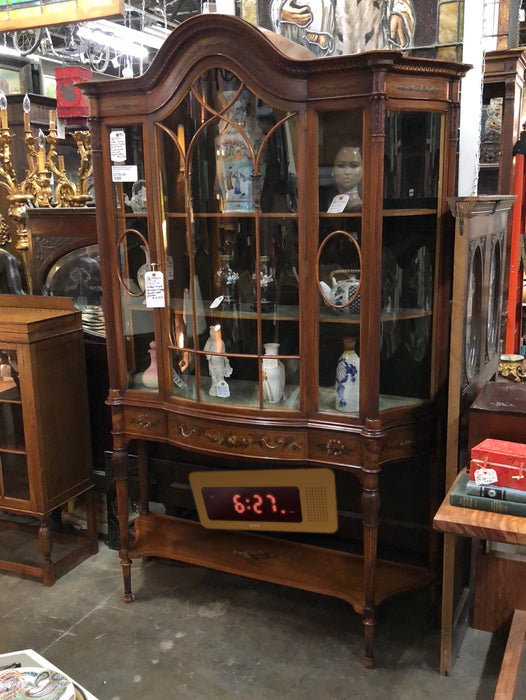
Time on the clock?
6:27
